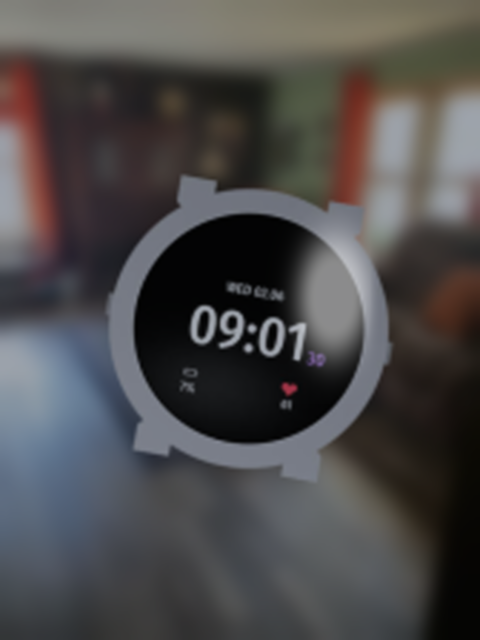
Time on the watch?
9:01
